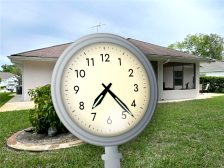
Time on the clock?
7:23
